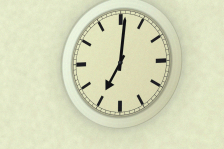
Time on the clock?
7:01
